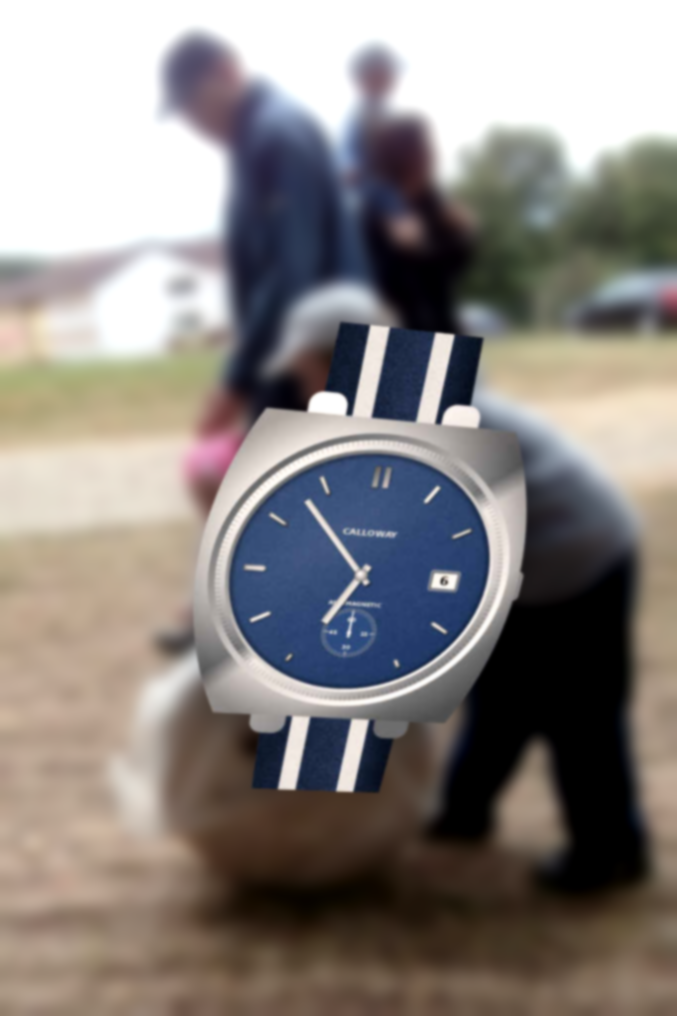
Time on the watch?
6:53
